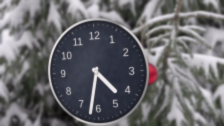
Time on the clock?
4:32
